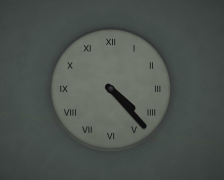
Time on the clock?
4:23
